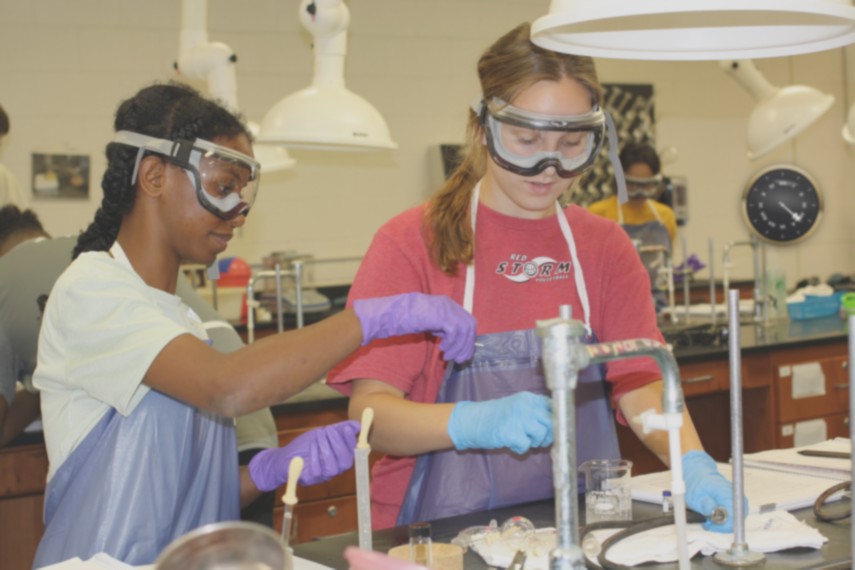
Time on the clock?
4:22
